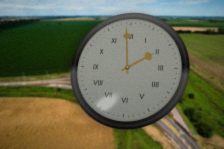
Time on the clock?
1:59
